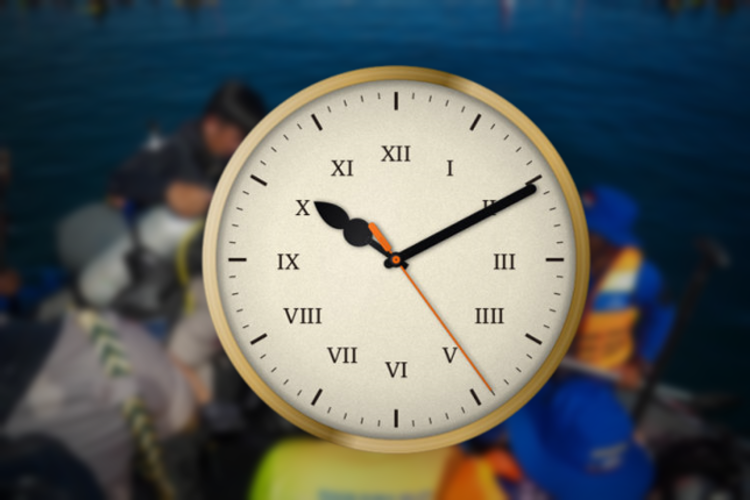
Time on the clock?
10:10:24
